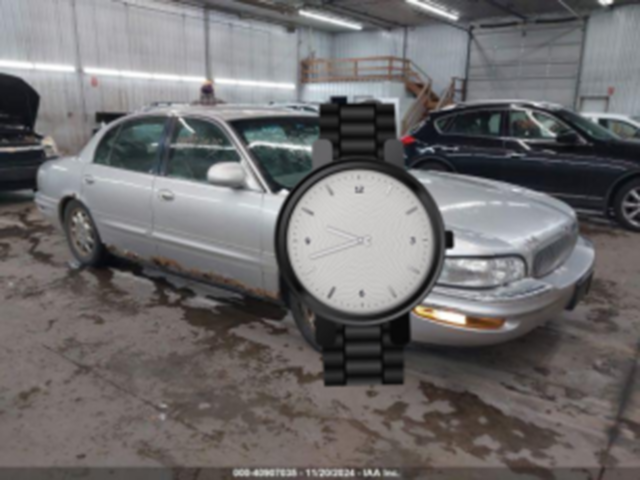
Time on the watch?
9:42
